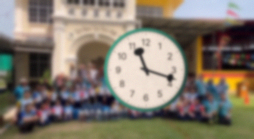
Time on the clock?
11:18
